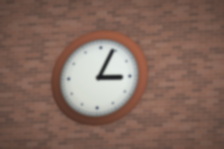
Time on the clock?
3:04
